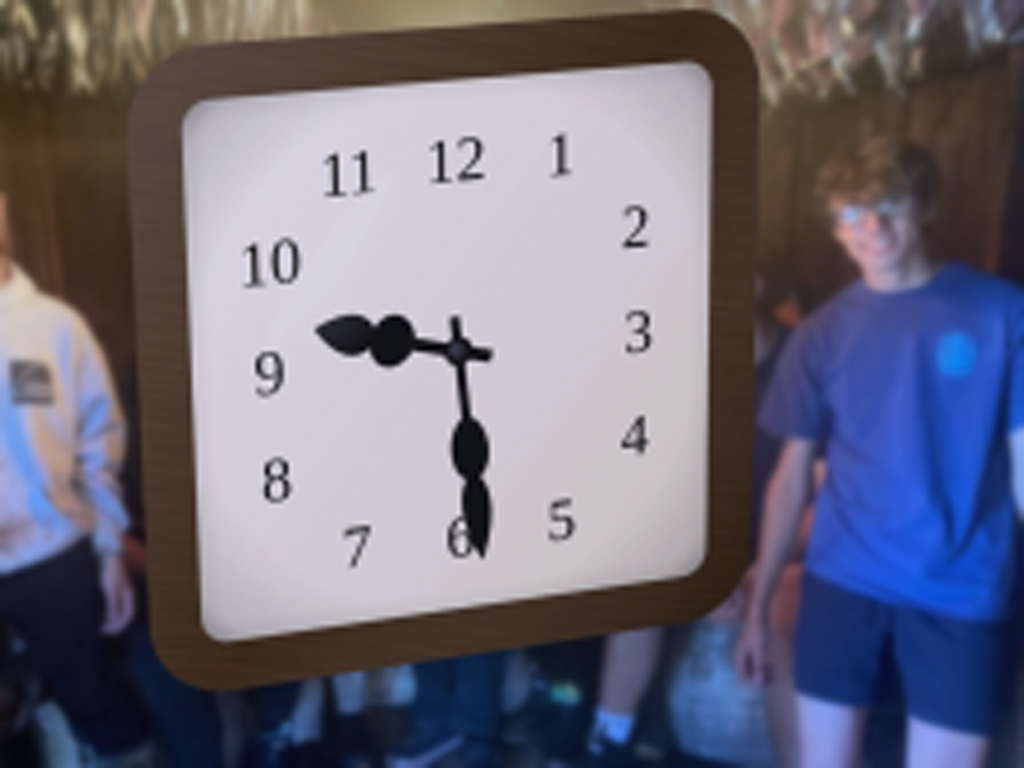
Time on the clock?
9:29
